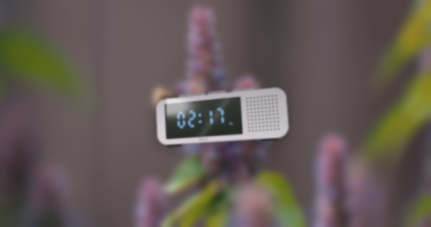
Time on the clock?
2:17
